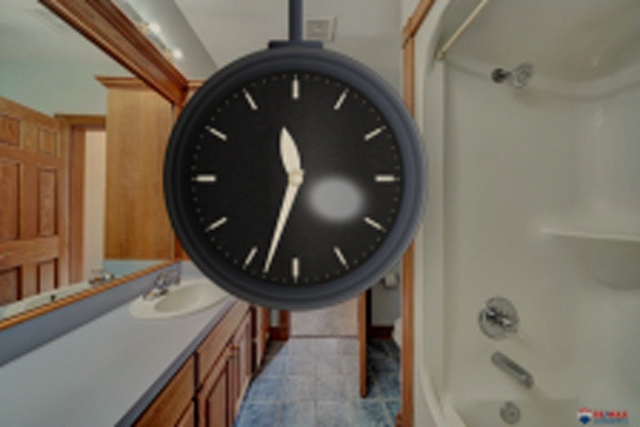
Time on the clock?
11:33
